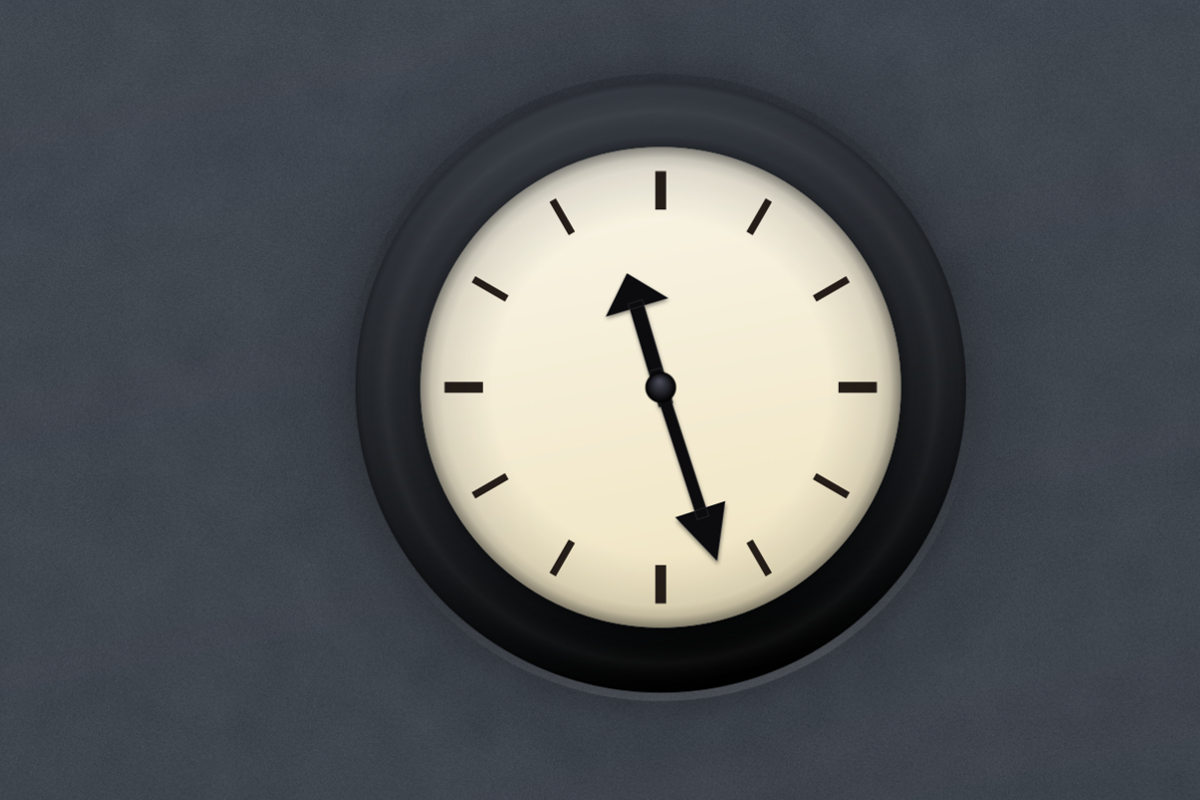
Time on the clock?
11:27
